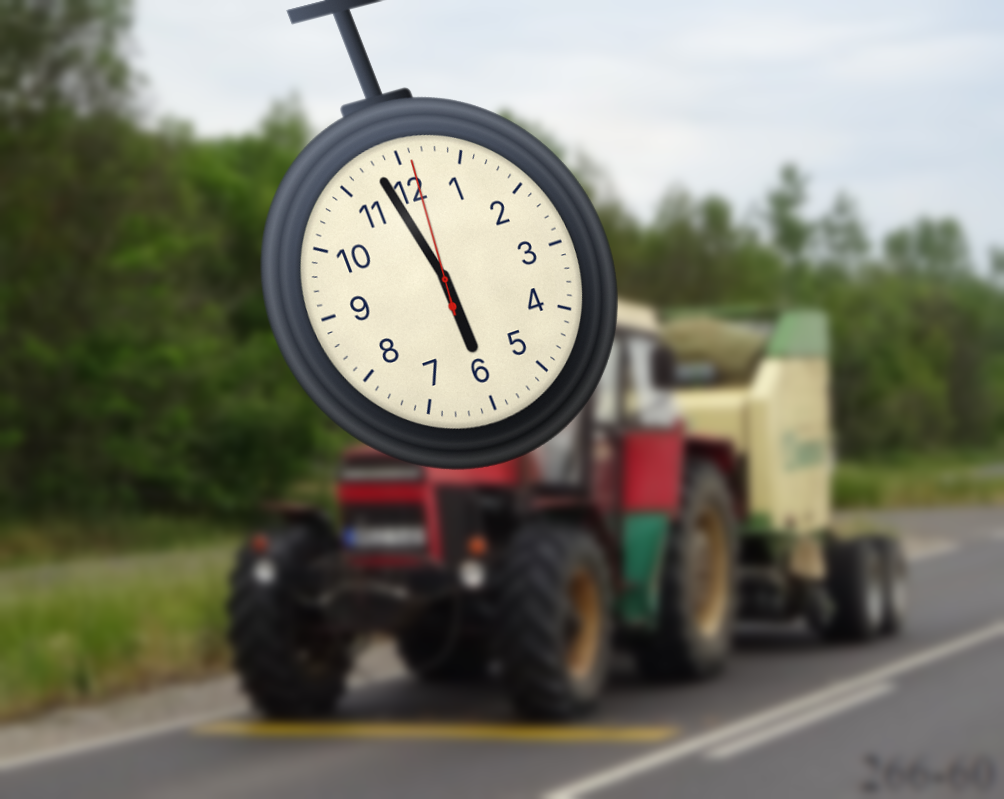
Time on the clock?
5:58:01
